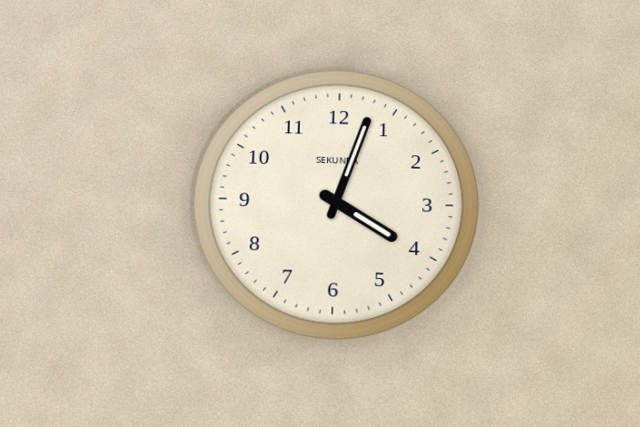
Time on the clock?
4:03
